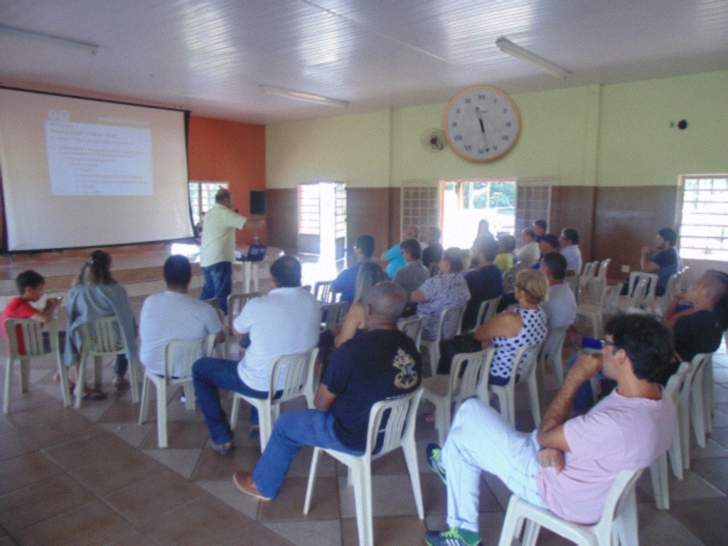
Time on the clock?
11:28
